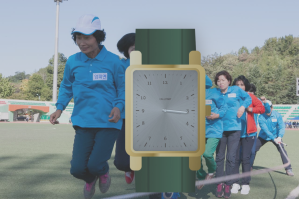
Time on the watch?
3:16
